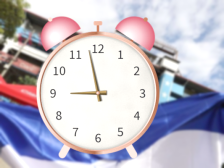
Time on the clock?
8:58
